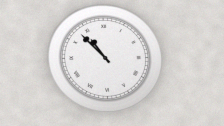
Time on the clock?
10:53
